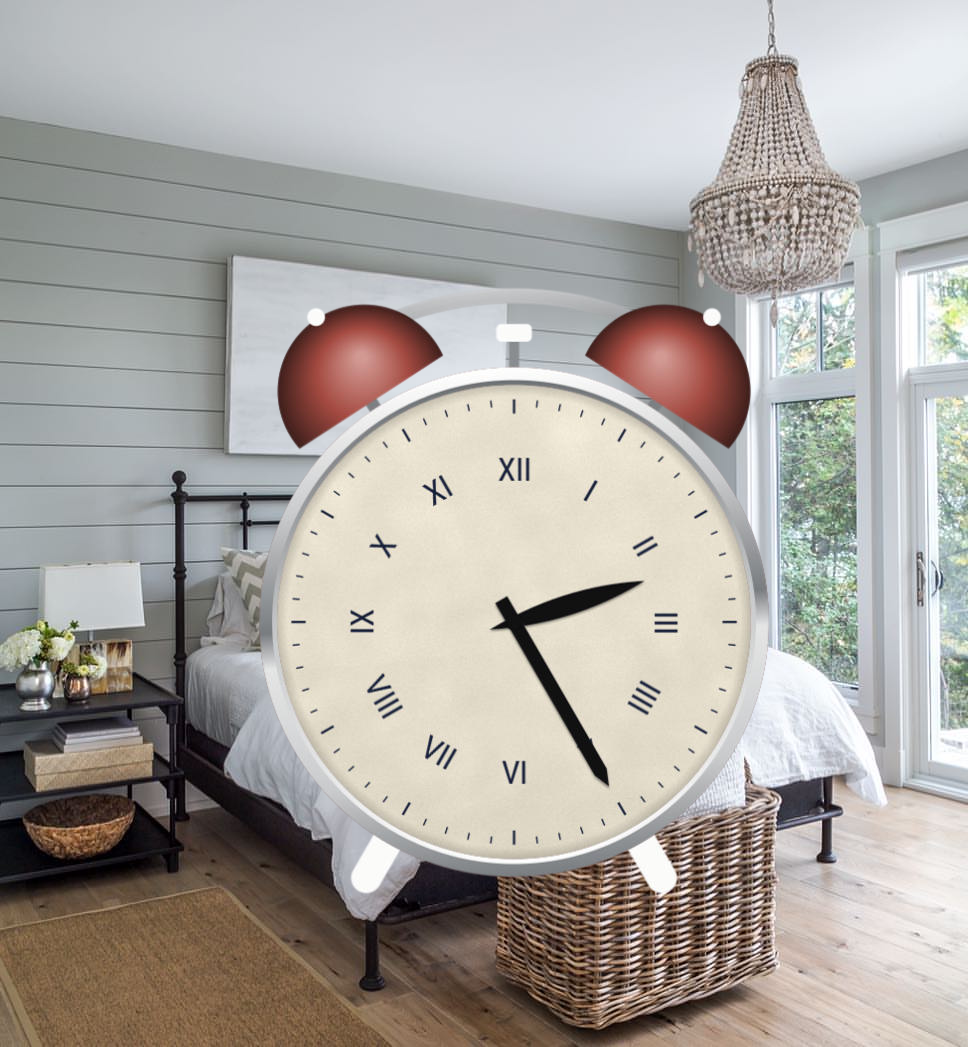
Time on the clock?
2:25
